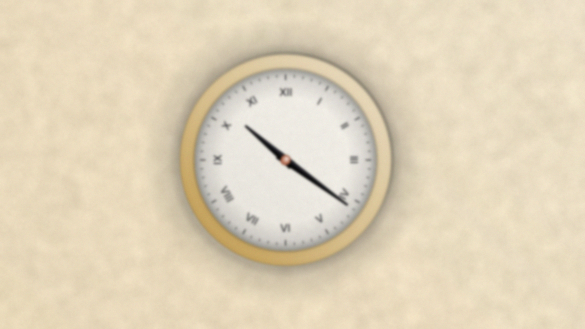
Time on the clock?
10:21
